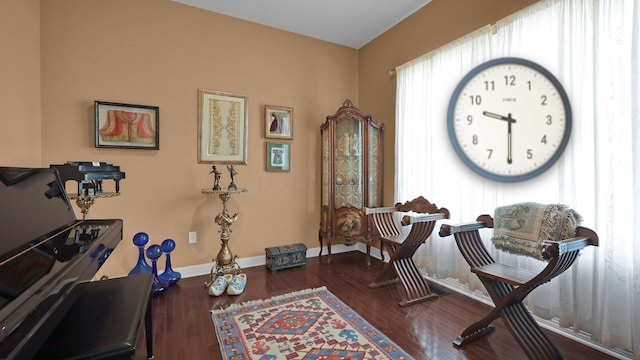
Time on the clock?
9:30
